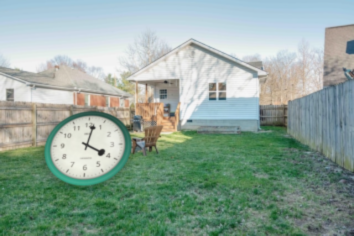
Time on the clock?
4:02
